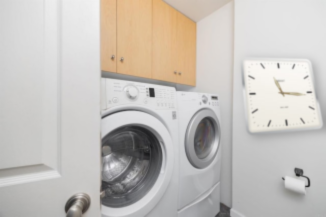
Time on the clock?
11:16
